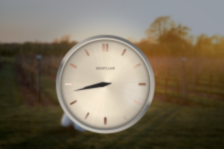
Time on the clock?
8:43
